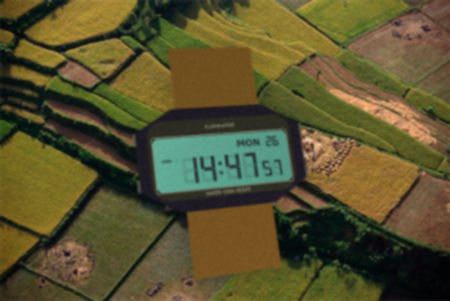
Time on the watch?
14:47:57
